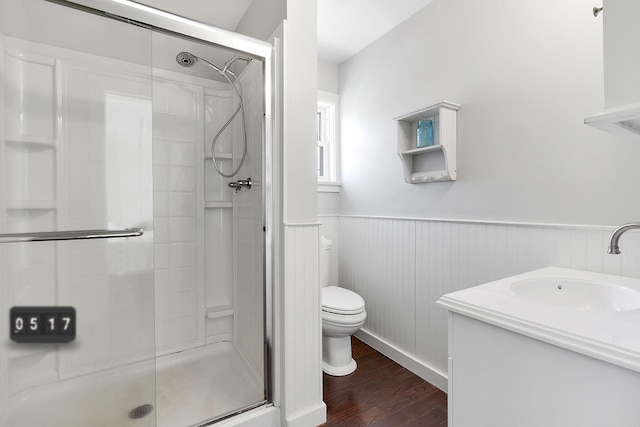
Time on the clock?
5:17
